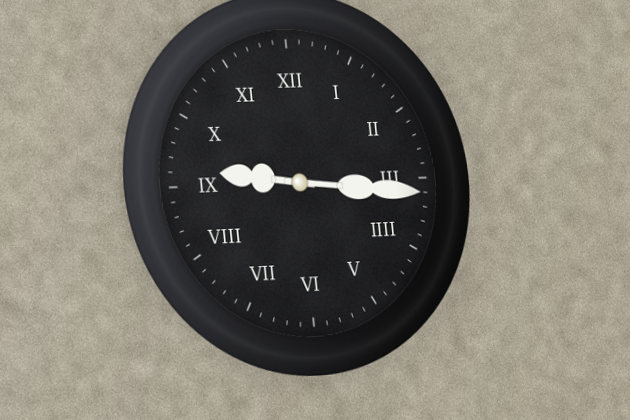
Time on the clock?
9:16
